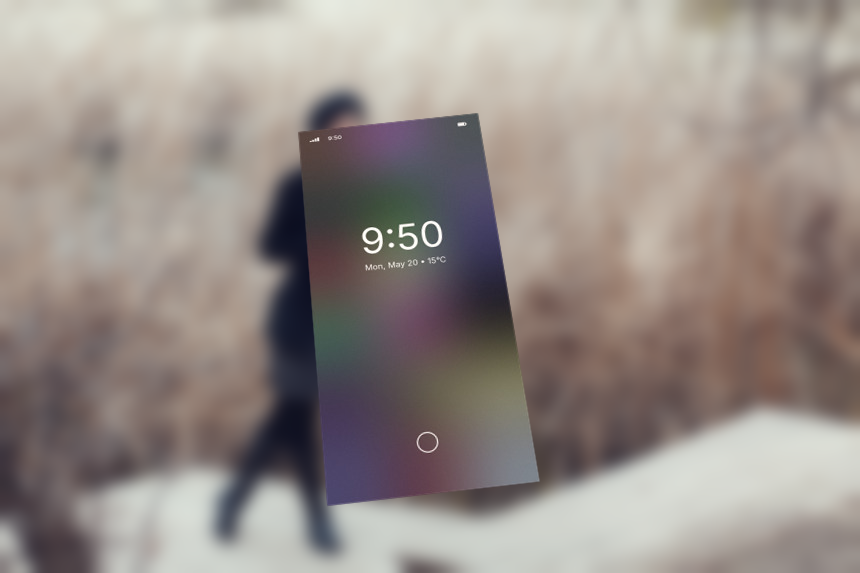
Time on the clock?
9:50
